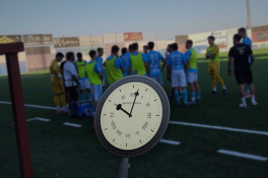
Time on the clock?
10:02
